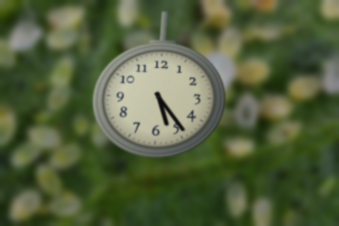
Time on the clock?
5:24
